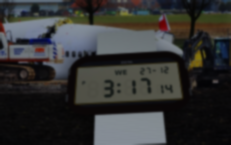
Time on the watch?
3:17:14
